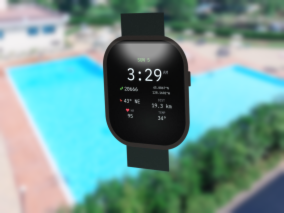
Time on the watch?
3:29
